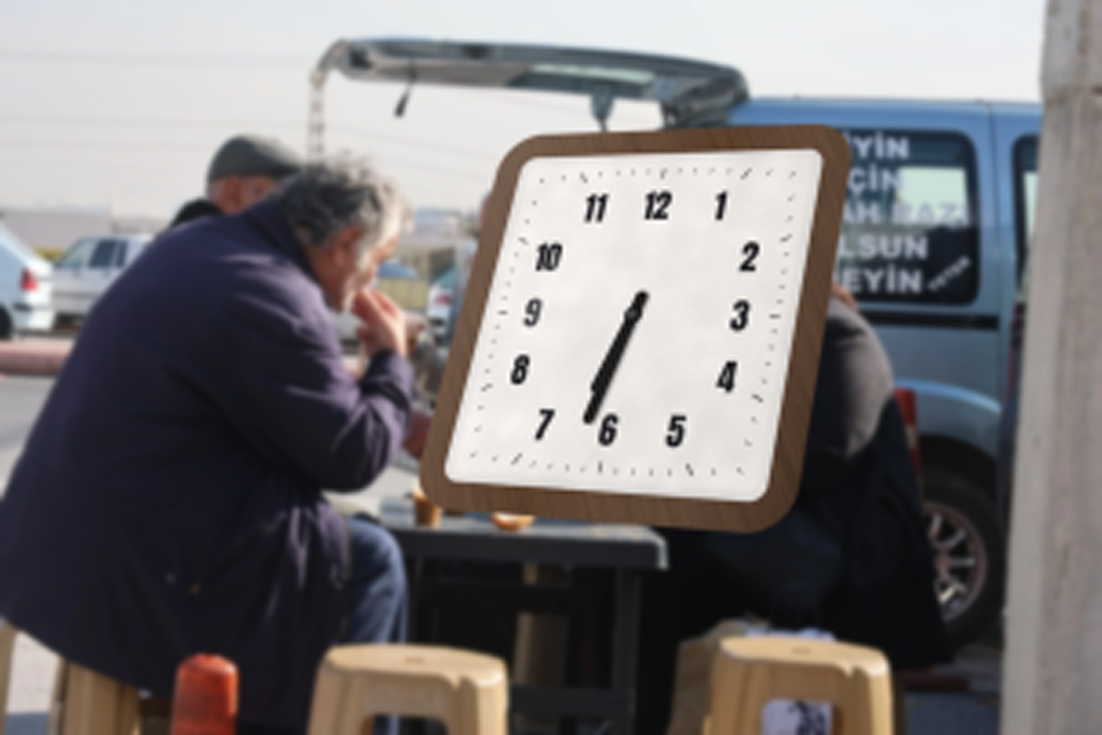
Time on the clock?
6:32
